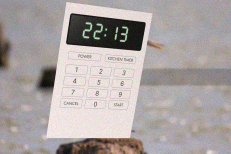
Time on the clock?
22:13
